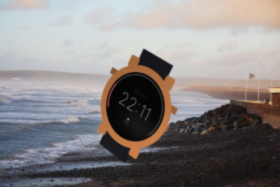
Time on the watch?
22:11
